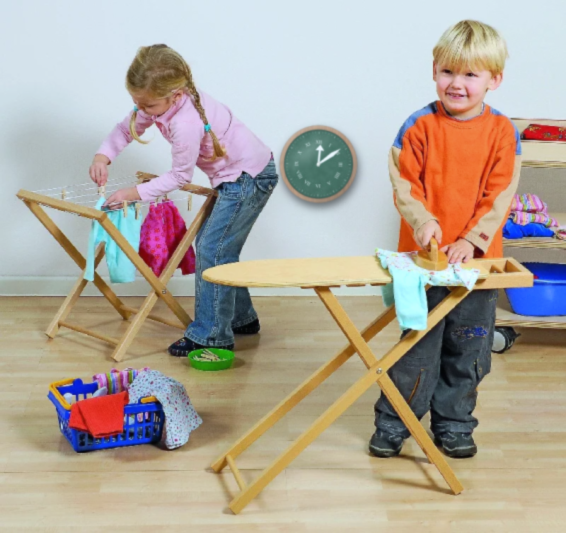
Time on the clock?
12:09
